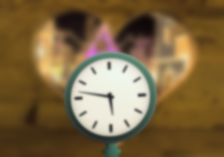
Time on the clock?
5:47
